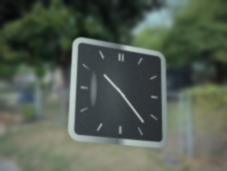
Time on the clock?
10:23
